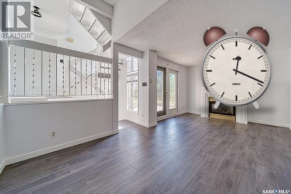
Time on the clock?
12:19
